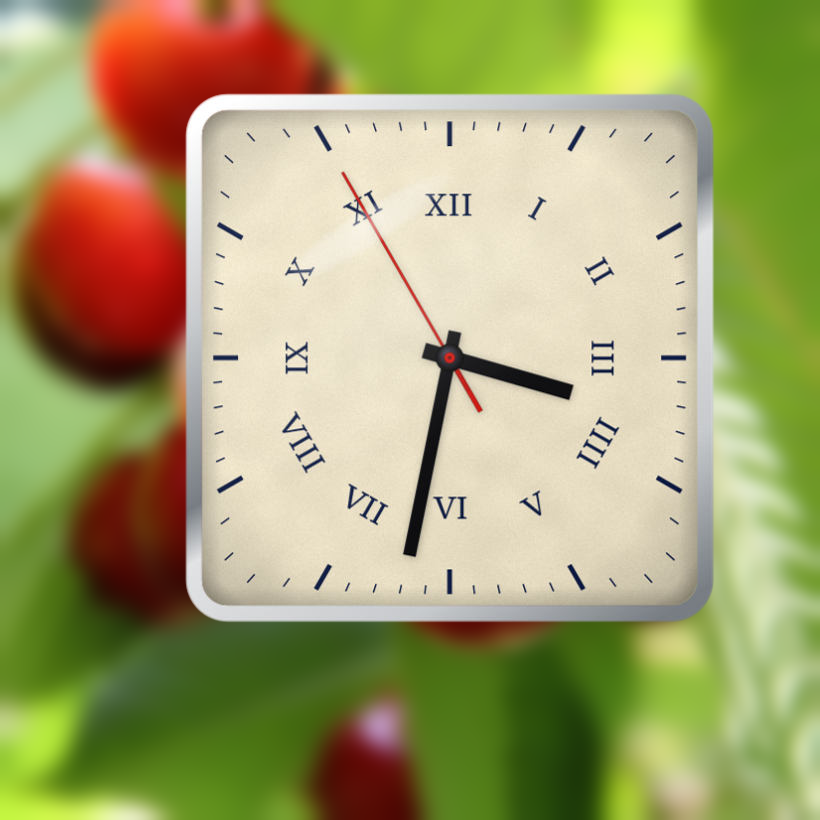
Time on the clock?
3:31:55
